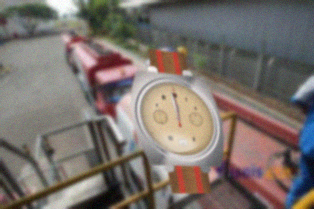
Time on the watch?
11:59
